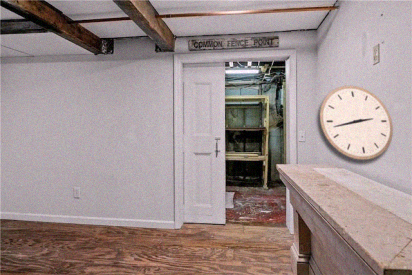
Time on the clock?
2:43
